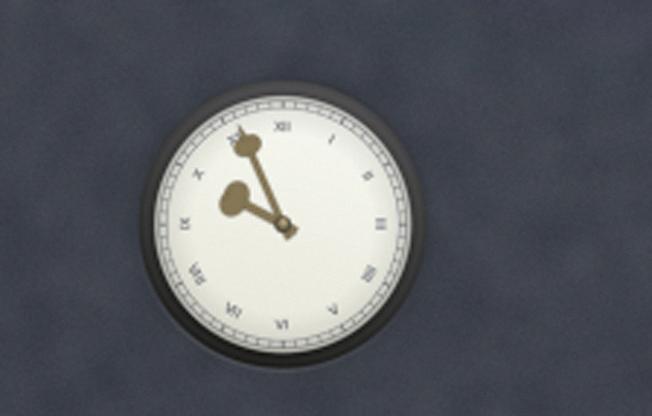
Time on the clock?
9:56
